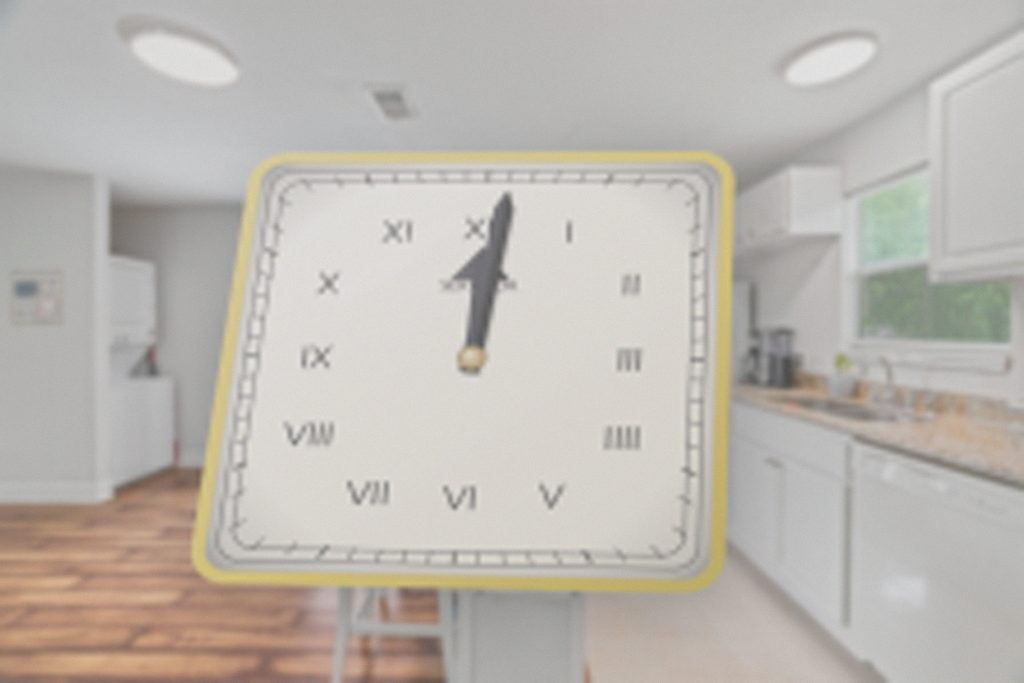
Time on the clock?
12:01
